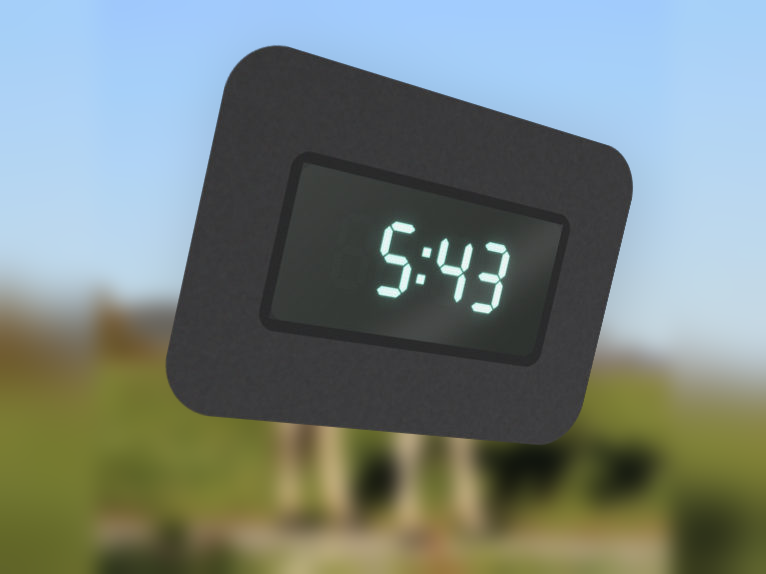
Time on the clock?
5:43
